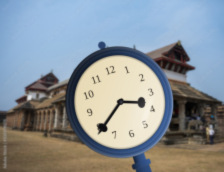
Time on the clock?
3:39
